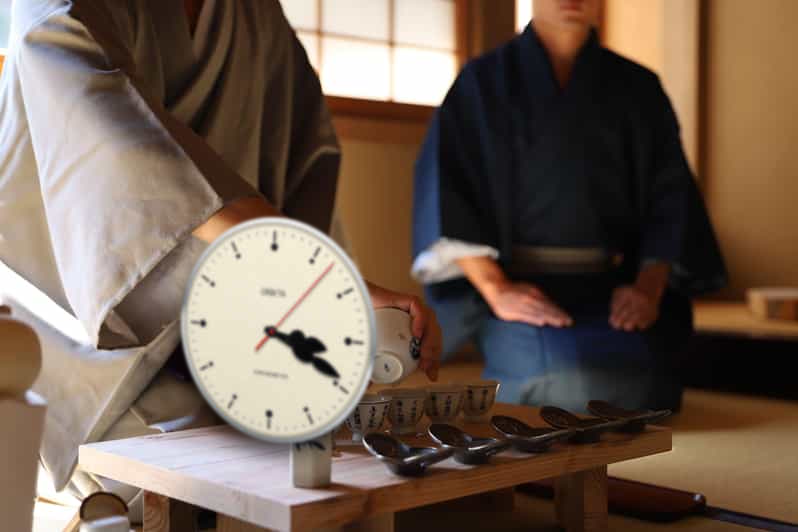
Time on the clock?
3:19:07
